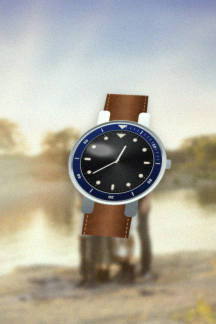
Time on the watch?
12:39
